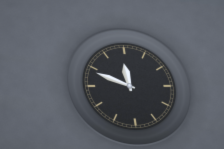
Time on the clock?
11:49
